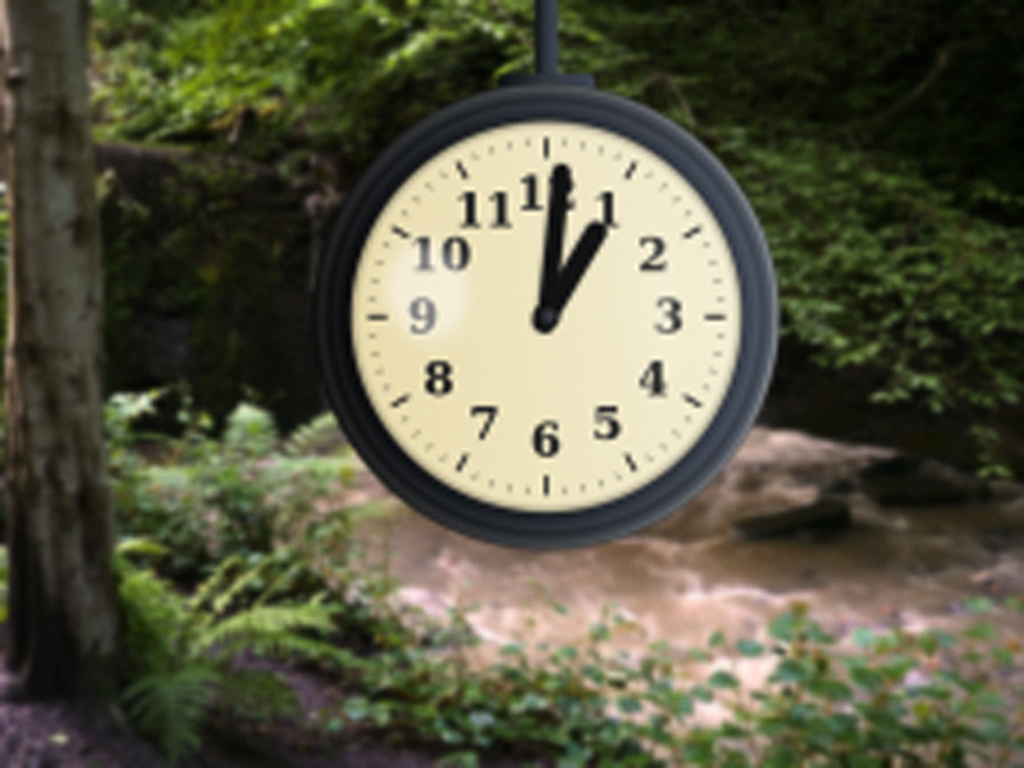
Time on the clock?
1:01
